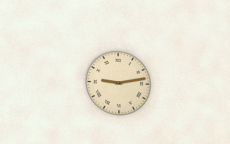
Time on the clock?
9:13
